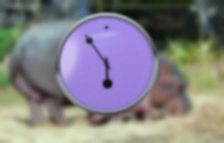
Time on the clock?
5:54
